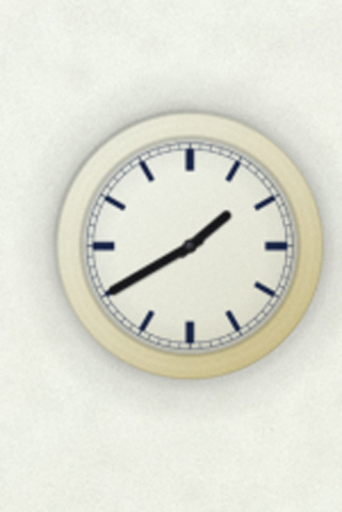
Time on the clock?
1:40
